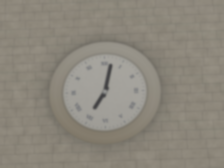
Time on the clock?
7:02
